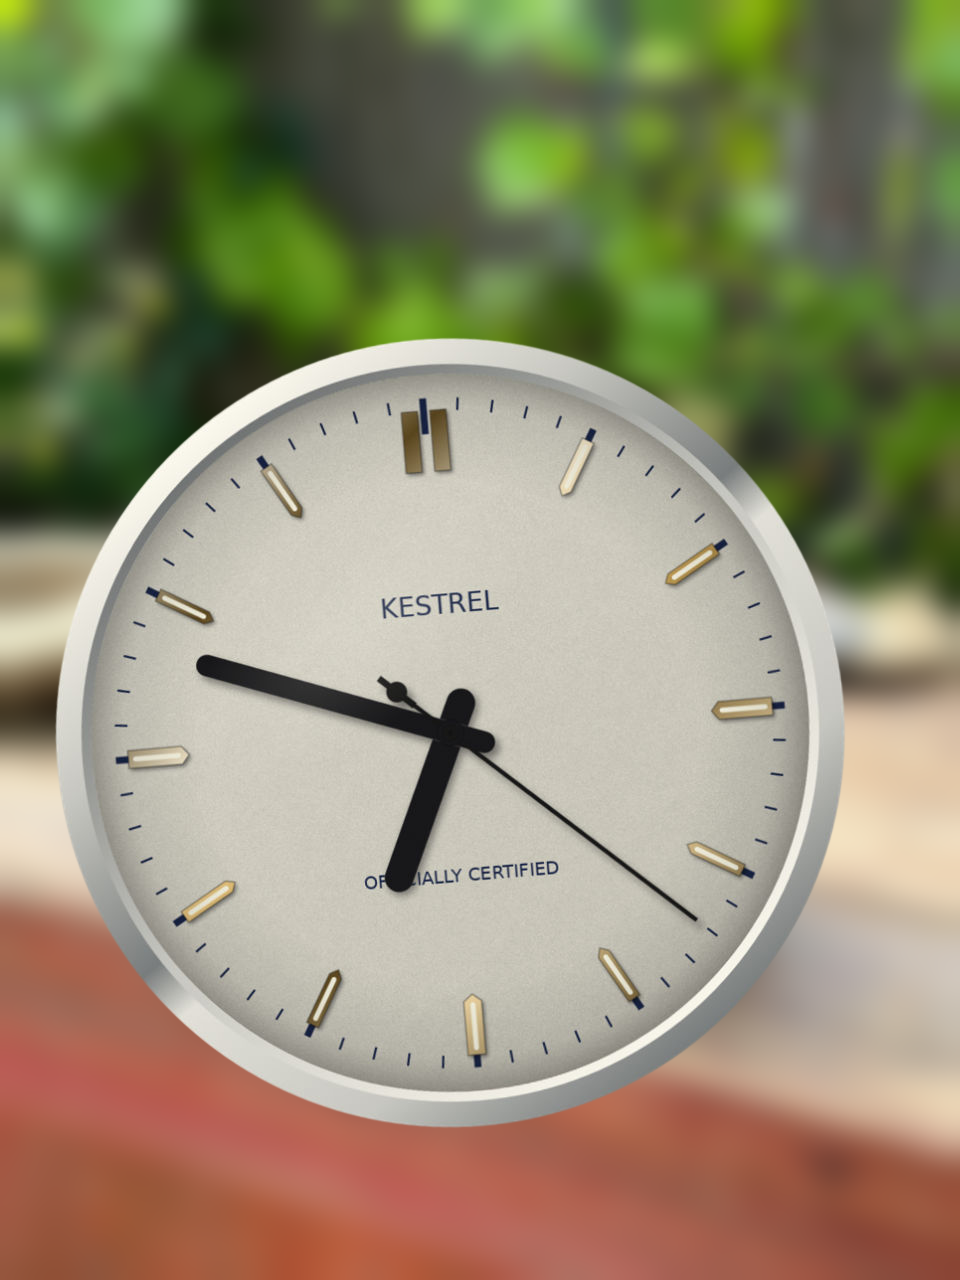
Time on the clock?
6:48:22
